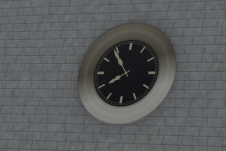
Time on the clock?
7:54
